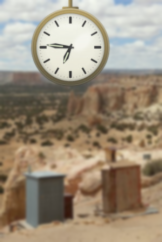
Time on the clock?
6:46
